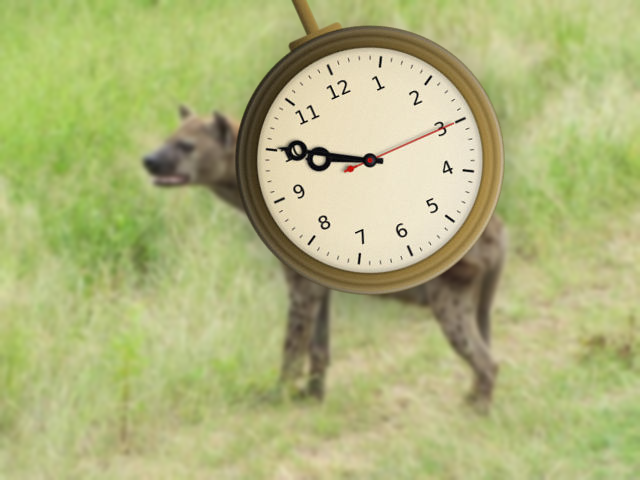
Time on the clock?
9:50:15
